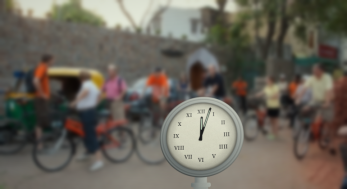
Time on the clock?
12:03
